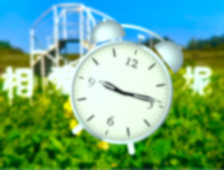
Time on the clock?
9:14
